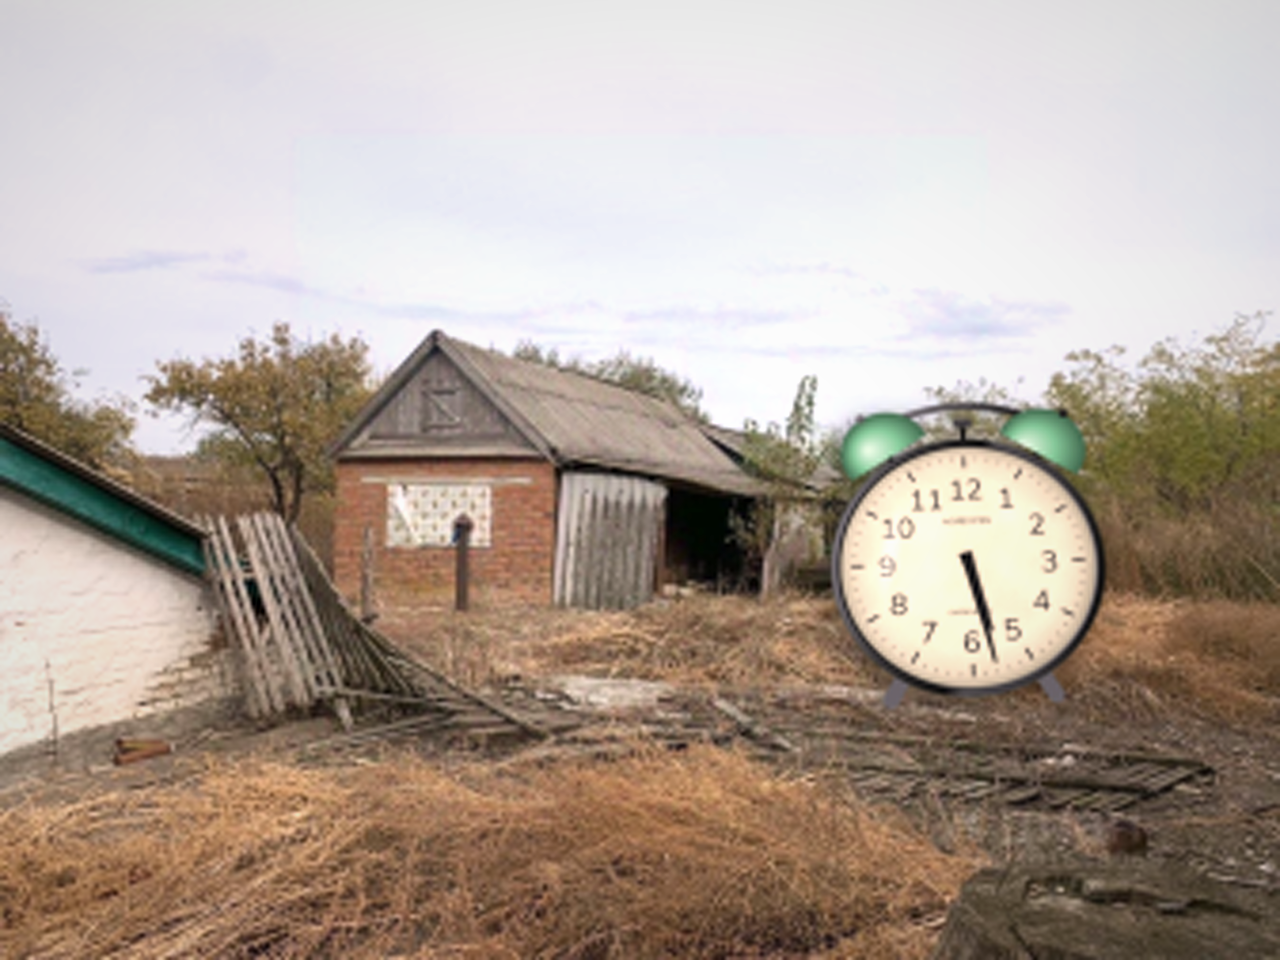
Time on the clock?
5:28
